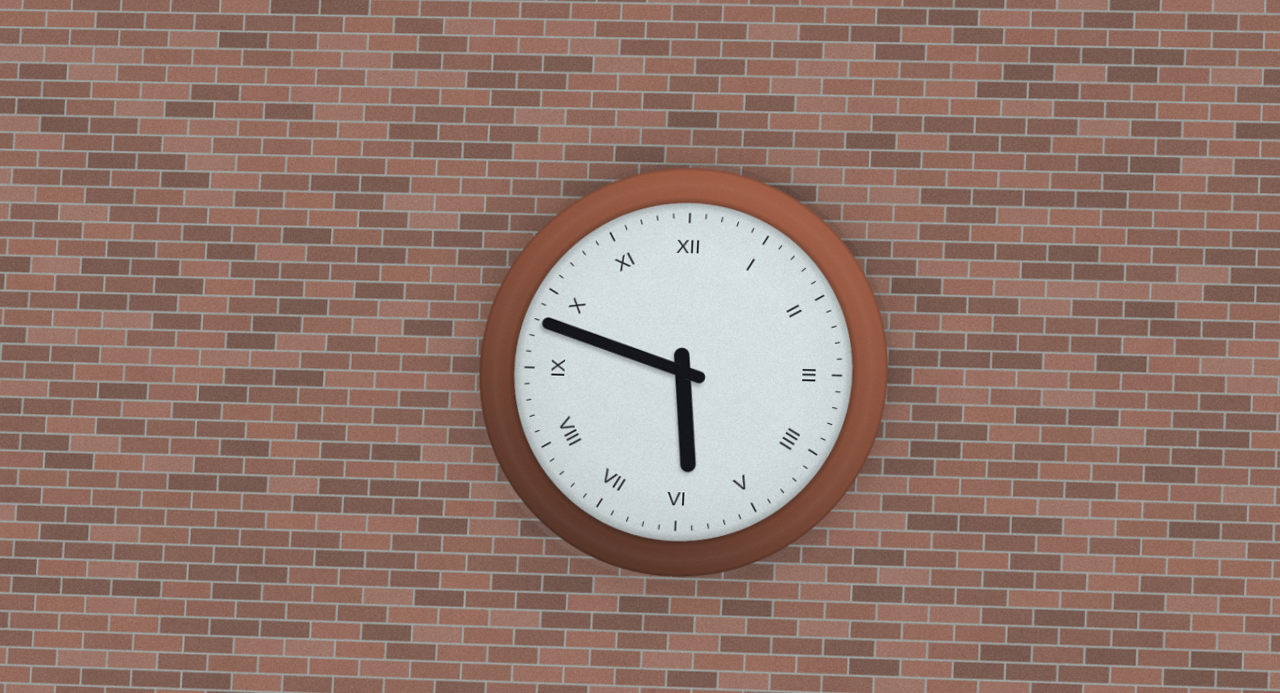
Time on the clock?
5:48
